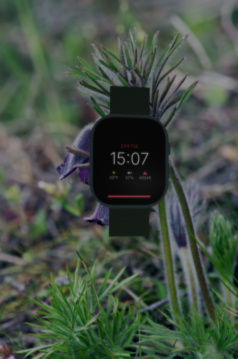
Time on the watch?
15:07
